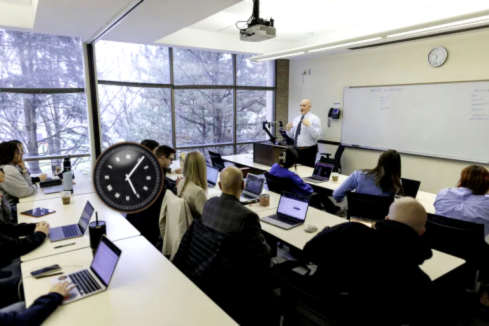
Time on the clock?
5:06
